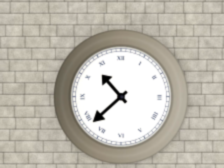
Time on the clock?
10:38
